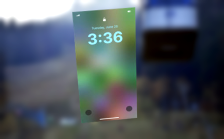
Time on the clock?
3:36
